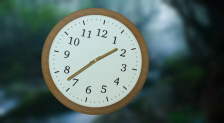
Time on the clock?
1:37
